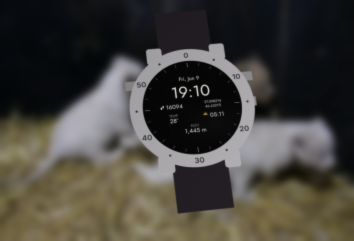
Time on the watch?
19:10
